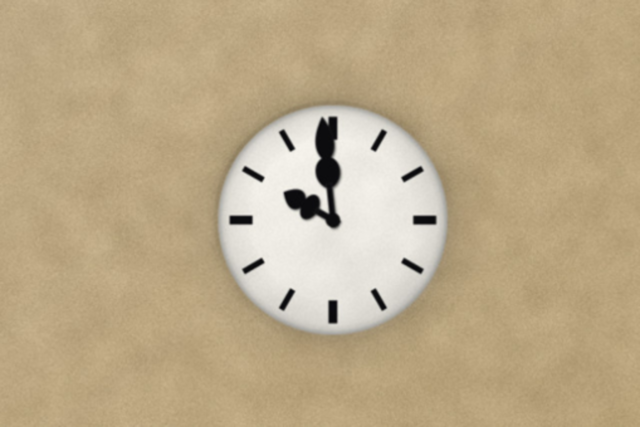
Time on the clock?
9:59
